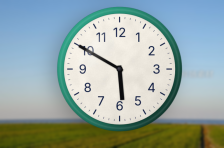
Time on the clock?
5:50
